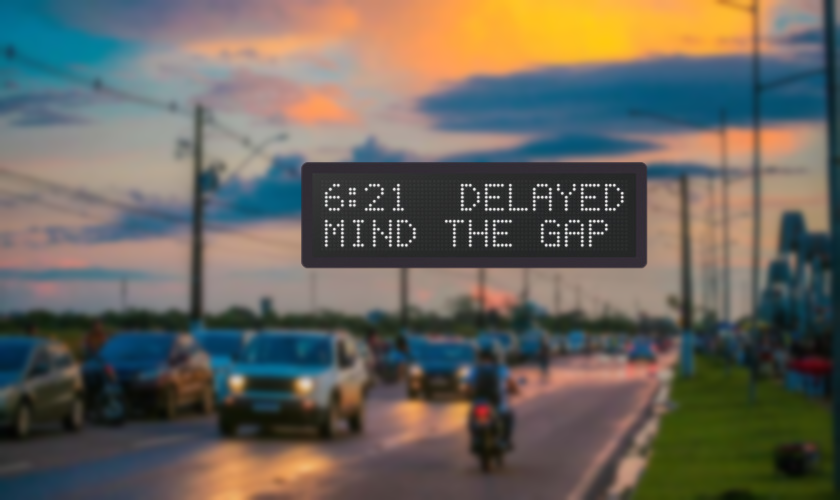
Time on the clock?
6:21
